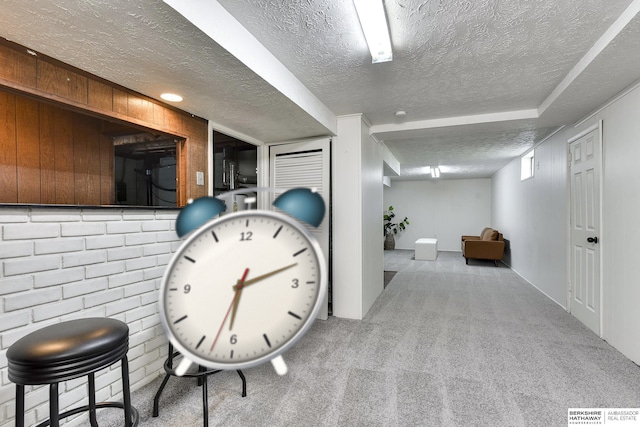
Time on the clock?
6:11:33
